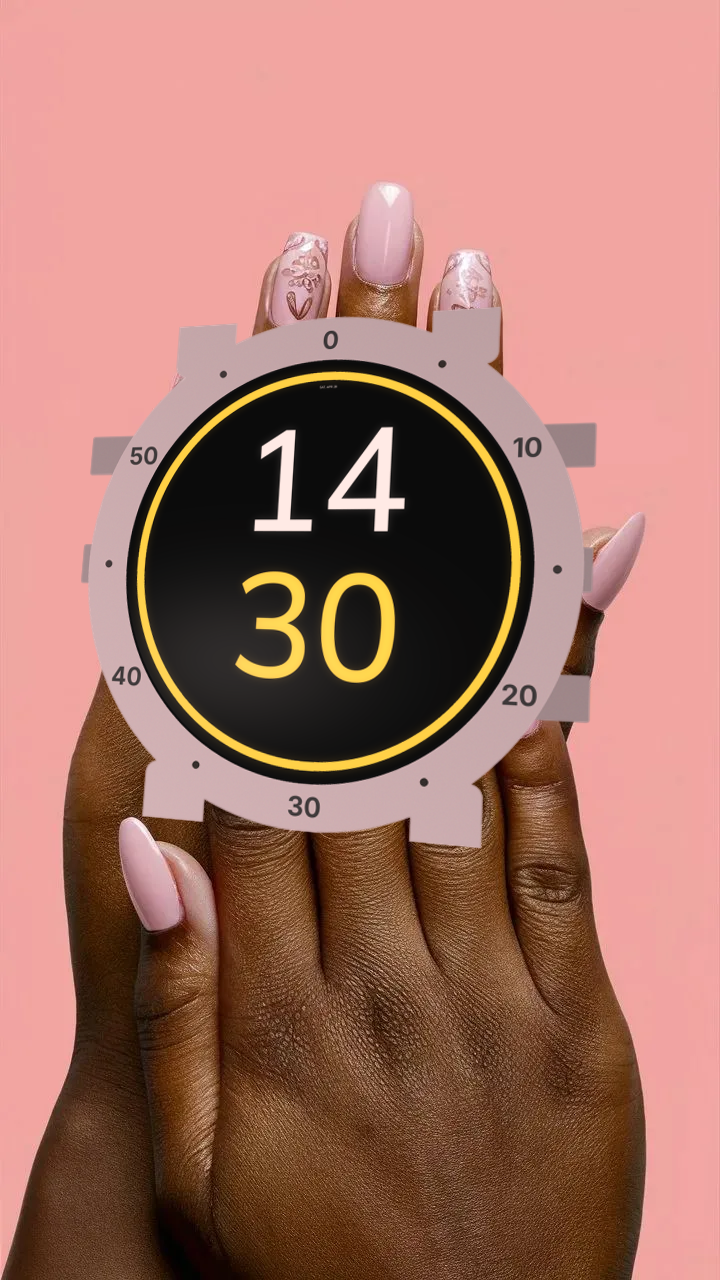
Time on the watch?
14:30
